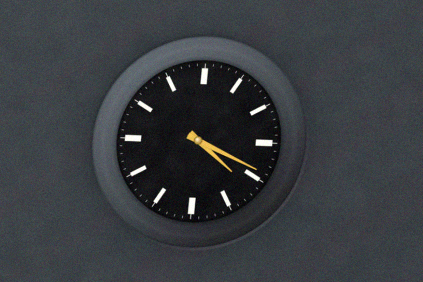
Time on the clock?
4:19
